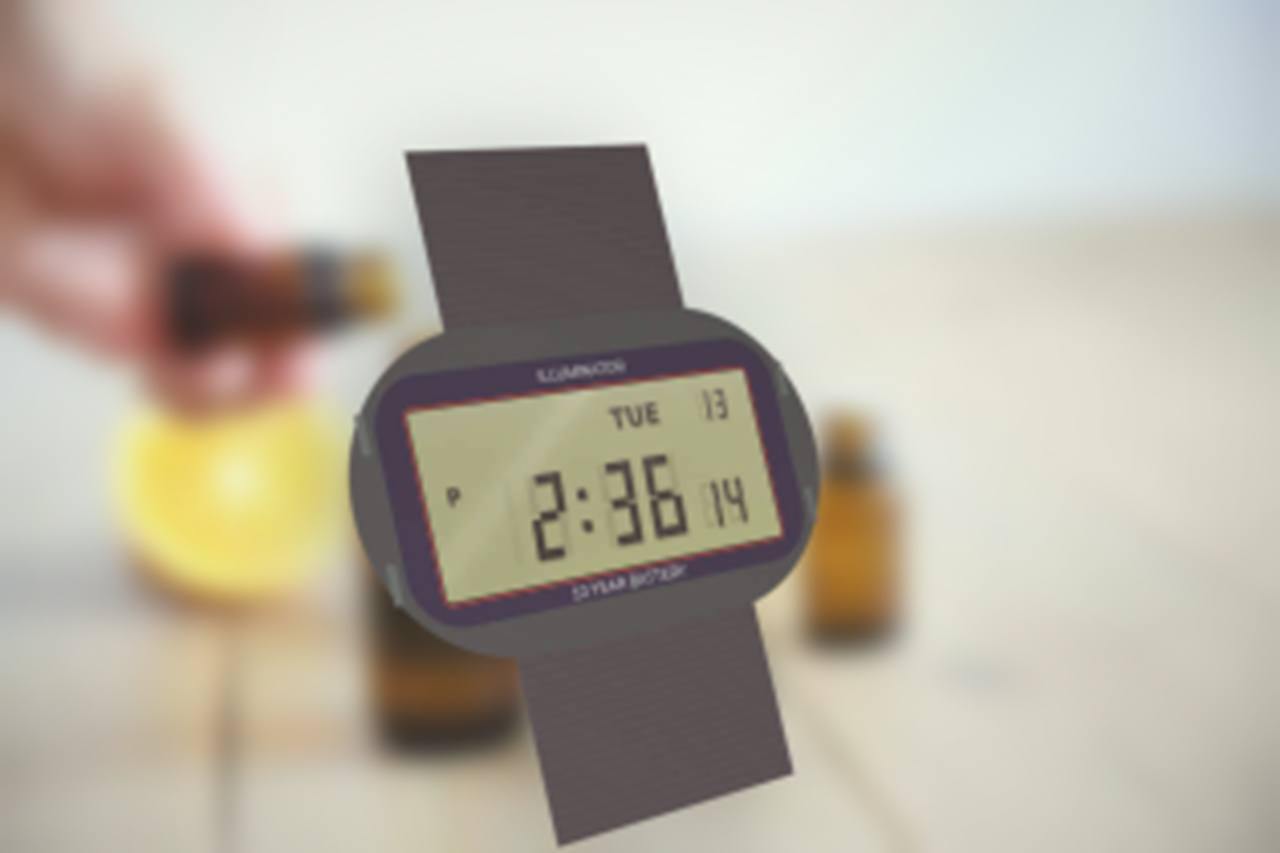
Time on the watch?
2:36:14
